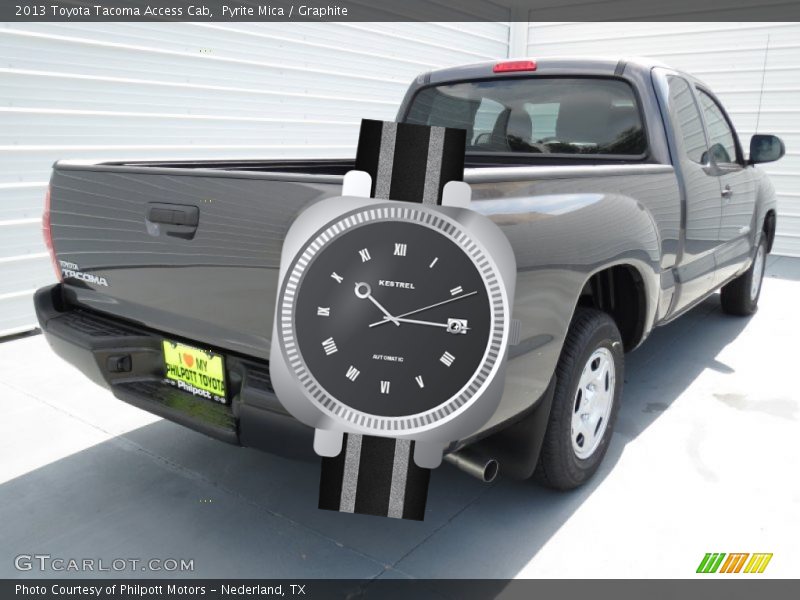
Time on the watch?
10:15:11
